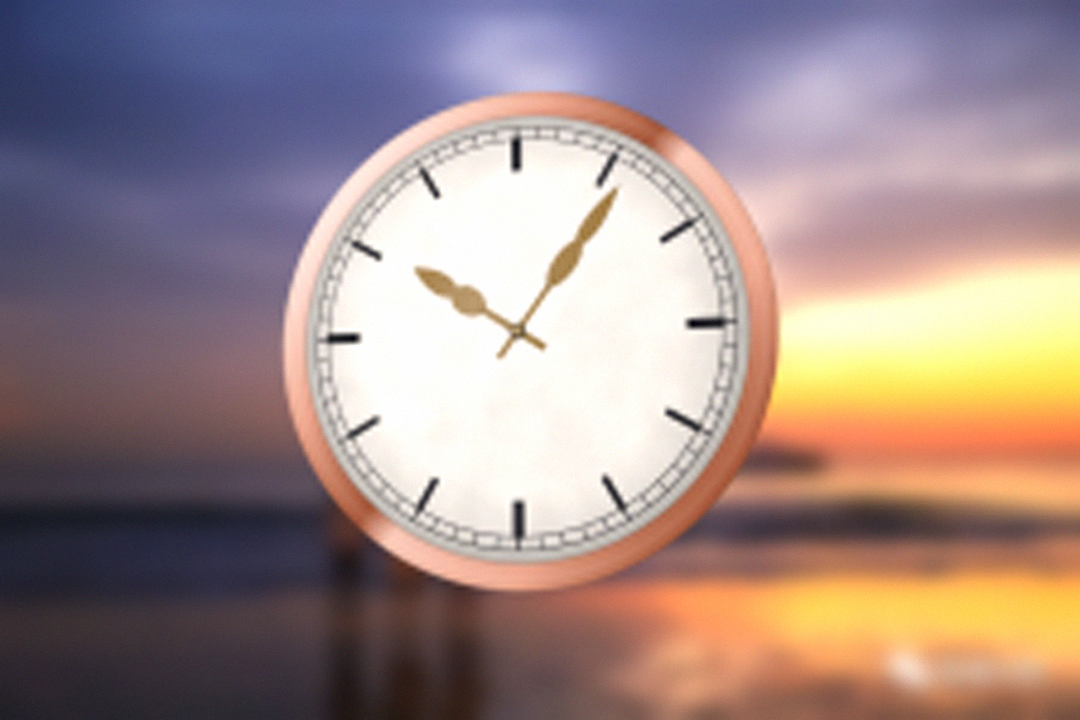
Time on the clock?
10:06
